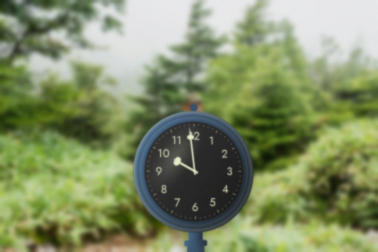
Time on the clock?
9:59
